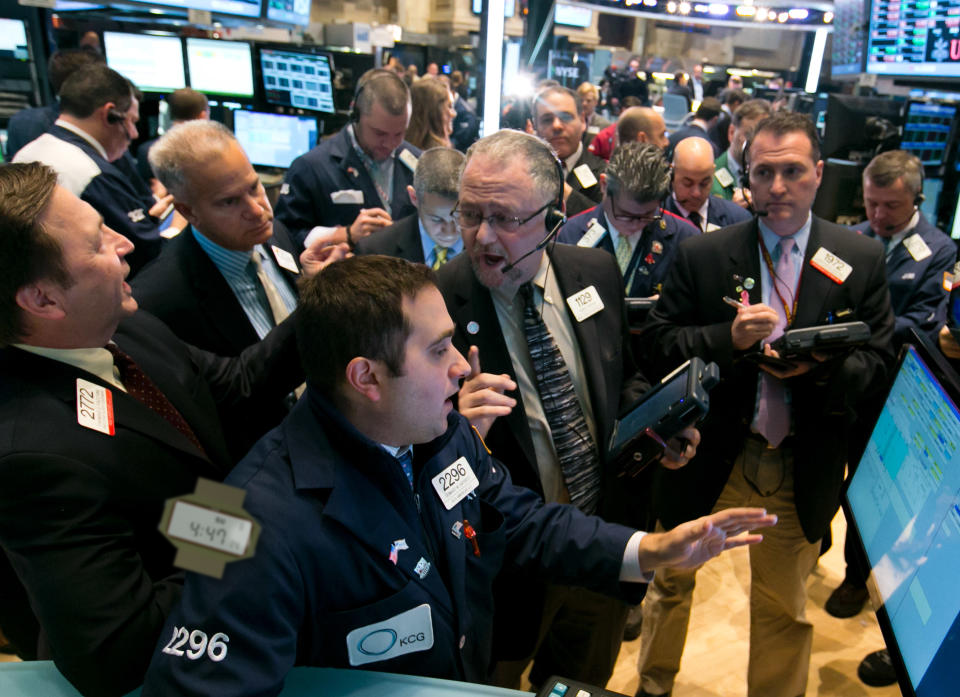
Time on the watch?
4:47
